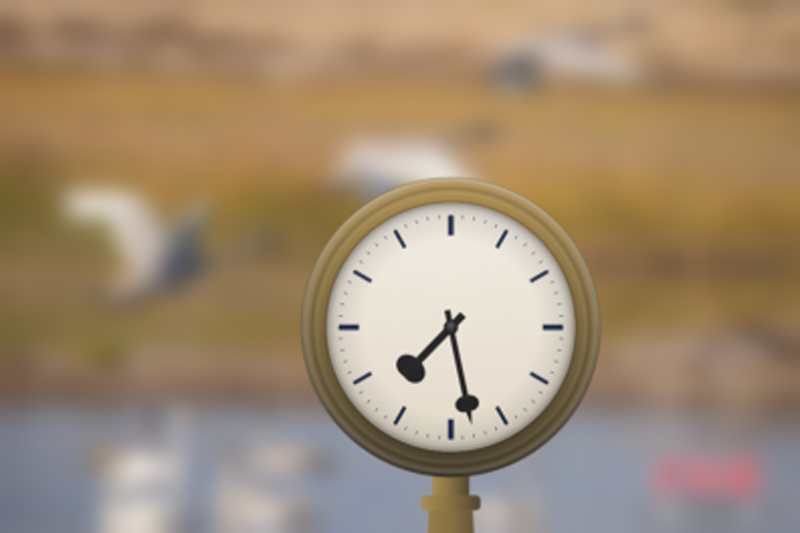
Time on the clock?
7:28
